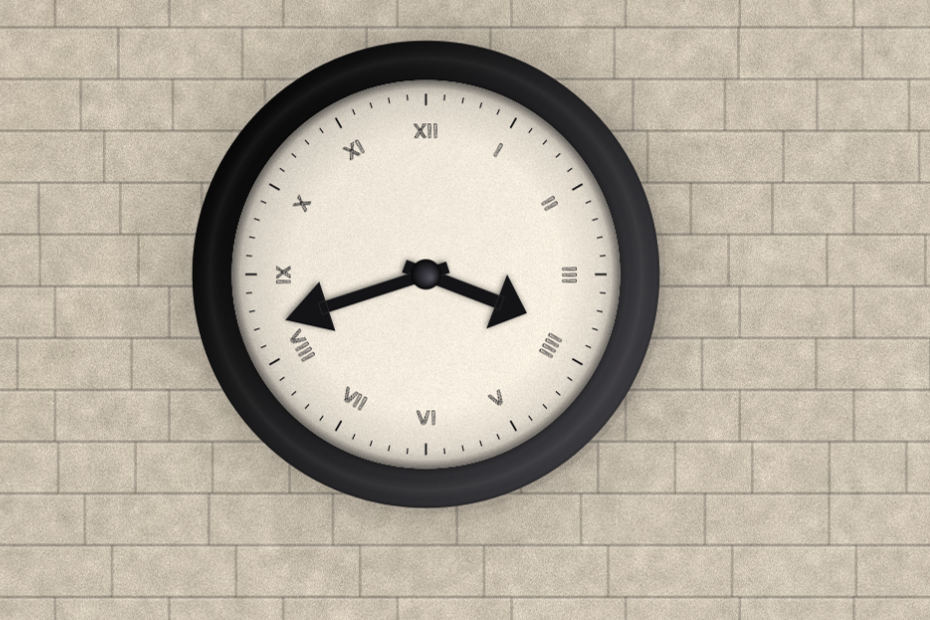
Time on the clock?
3:42
